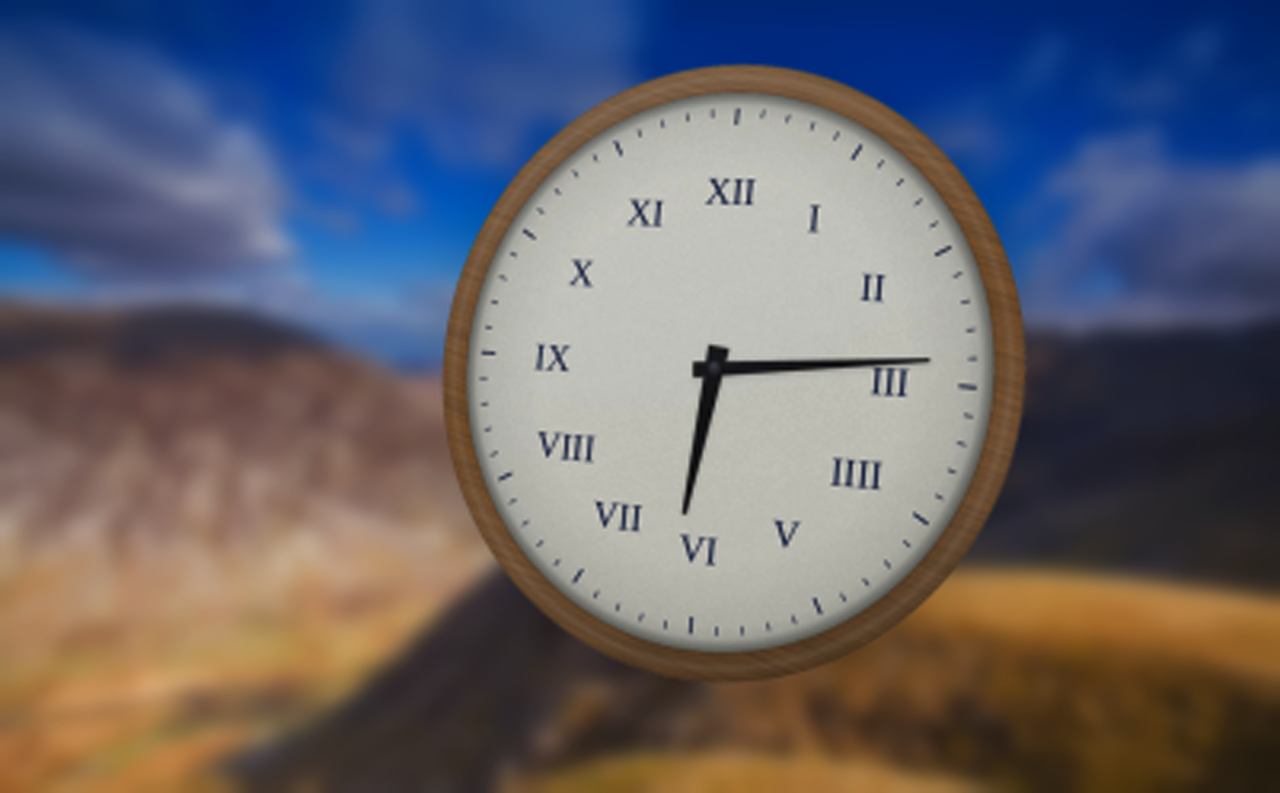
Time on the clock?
6:14
